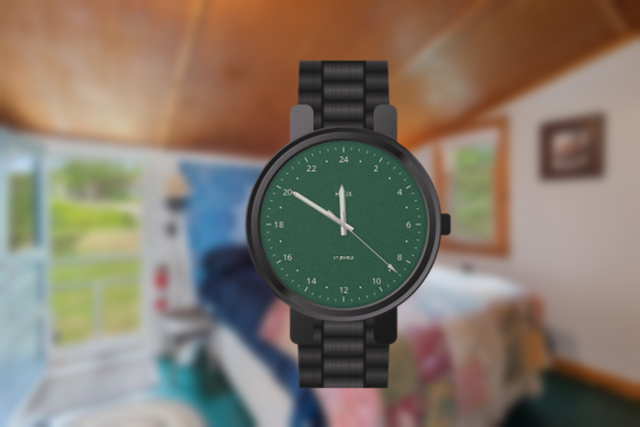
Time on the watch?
23:50:22
